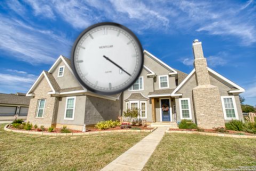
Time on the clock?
4:22
